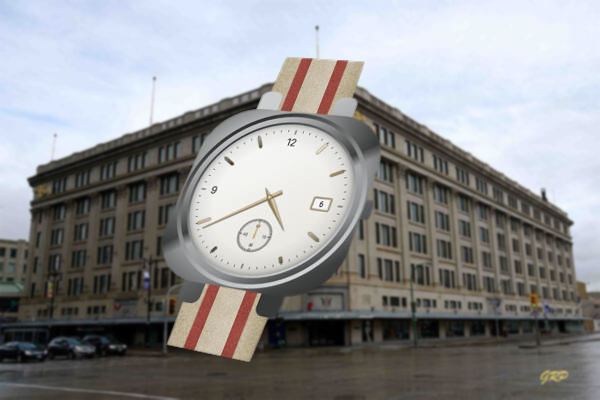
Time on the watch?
4:39
